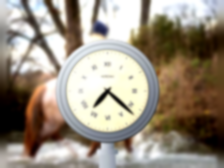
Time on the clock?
7:22
